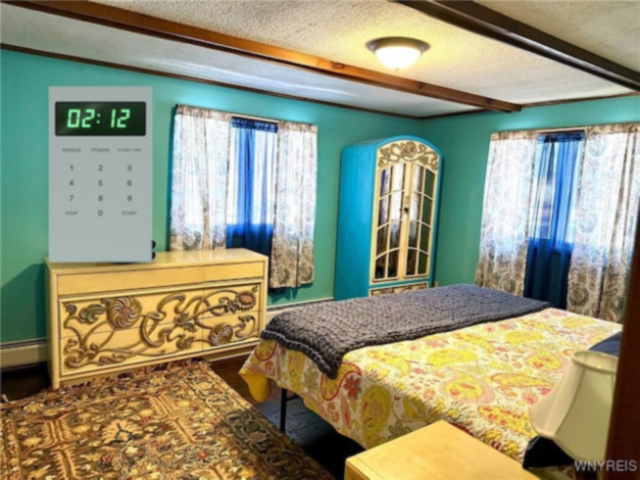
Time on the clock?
2:12
